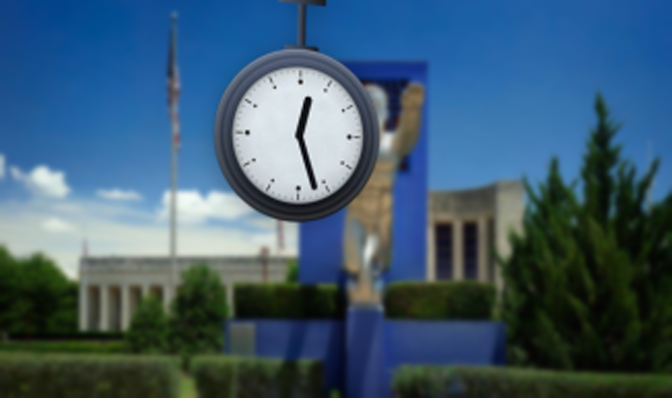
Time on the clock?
12:27
